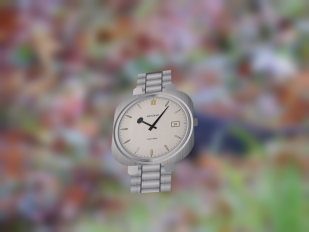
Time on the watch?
10:06
